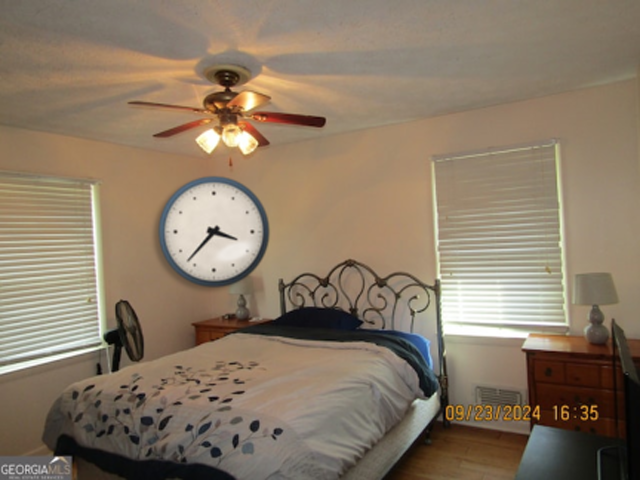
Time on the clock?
3:37
